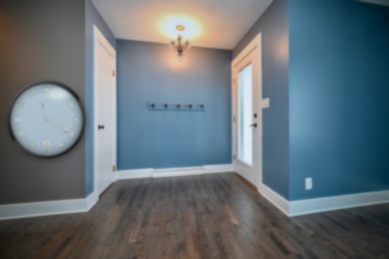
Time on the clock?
11:20
